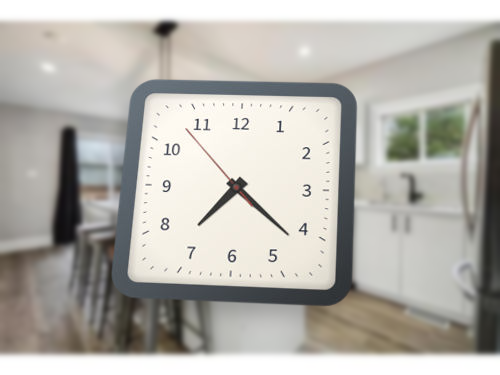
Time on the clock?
7:21:53
